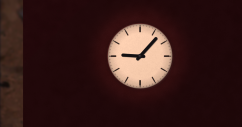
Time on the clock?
9:07
